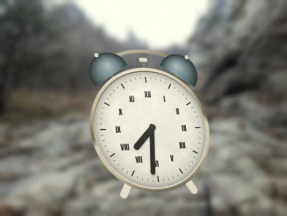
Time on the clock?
7:31
